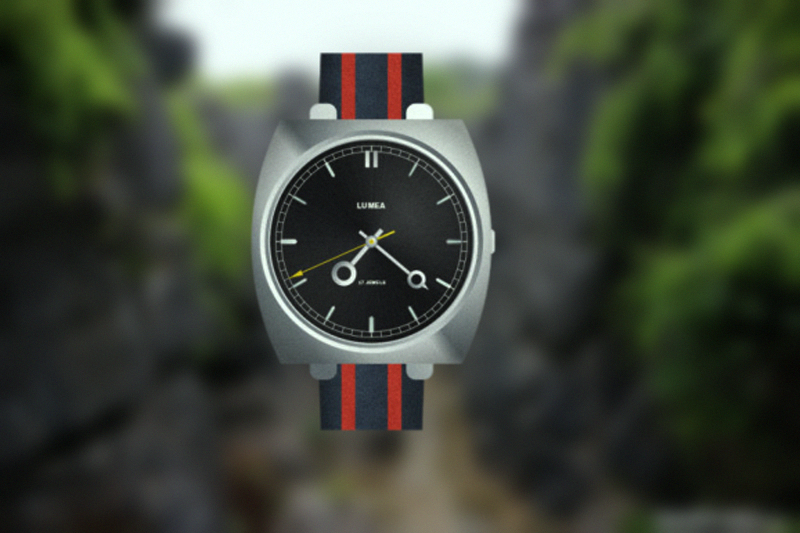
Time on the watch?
7:21:41
